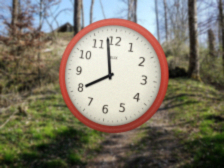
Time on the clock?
7:58
